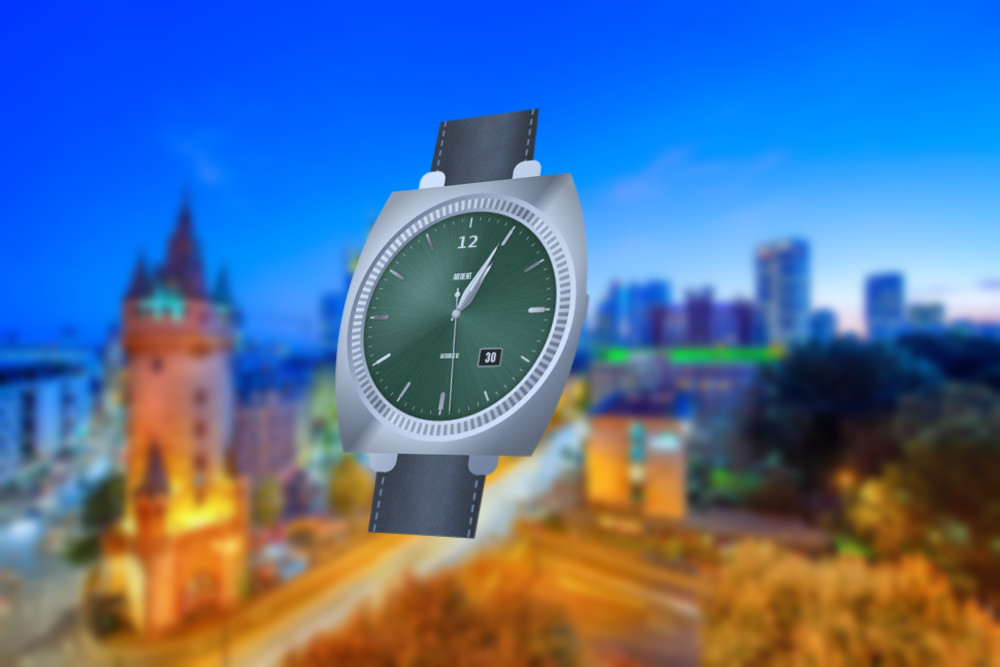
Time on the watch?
1:04:29
